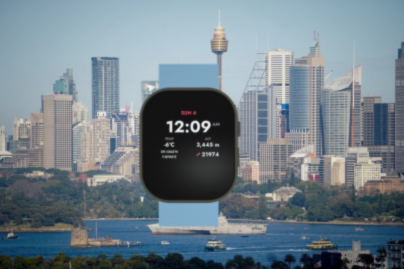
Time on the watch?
12:09
